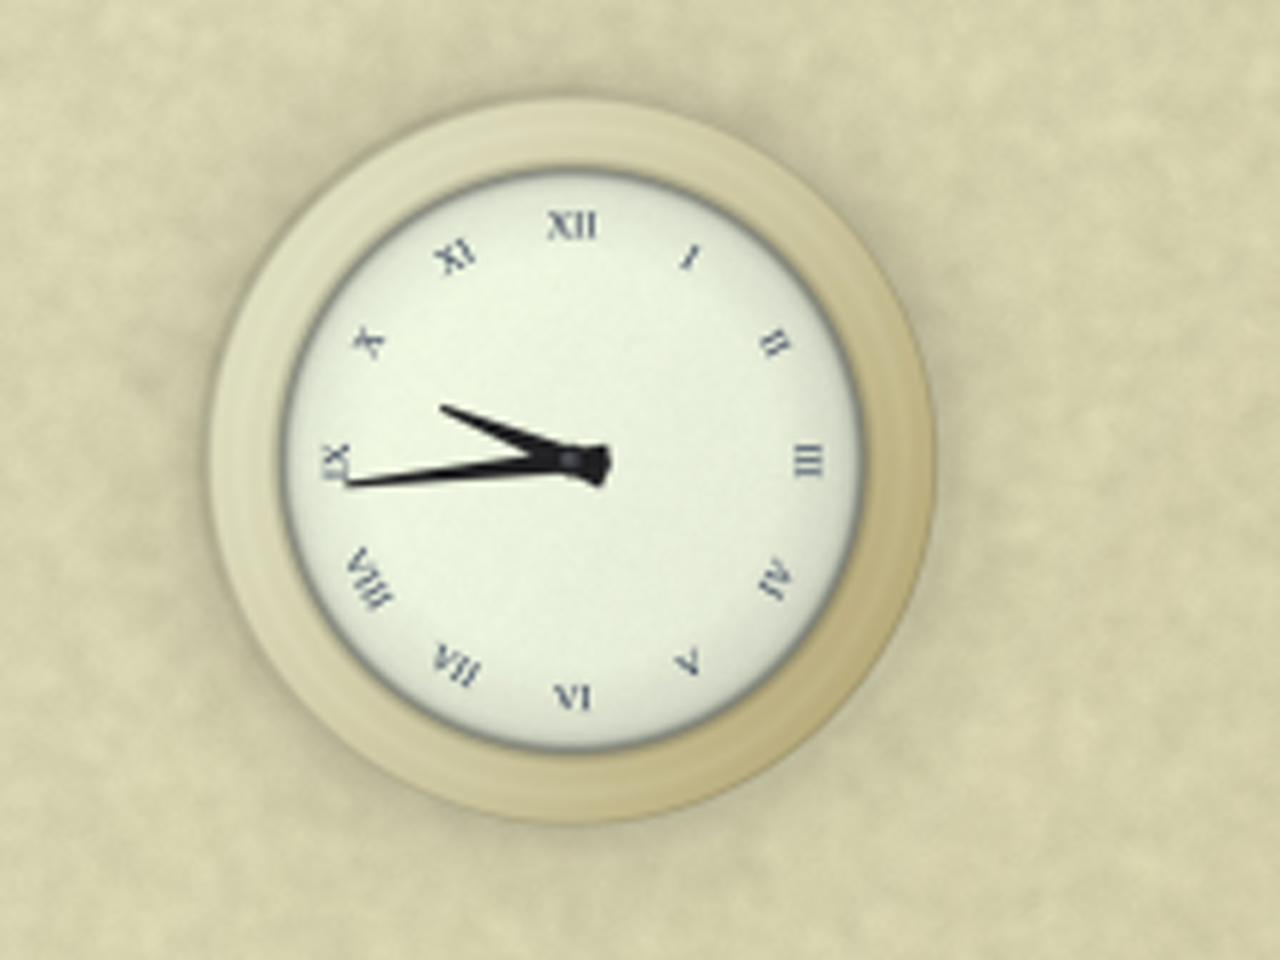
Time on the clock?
9:44
